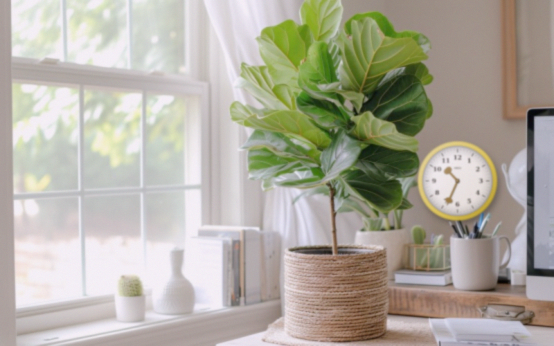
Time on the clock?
10:34
